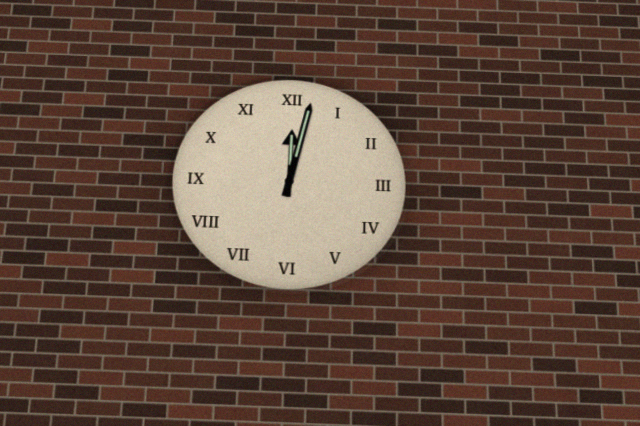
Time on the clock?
12:02
